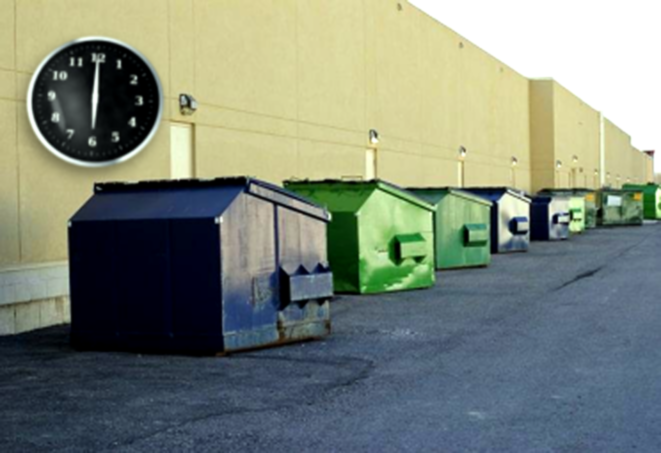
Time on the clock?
6:00
